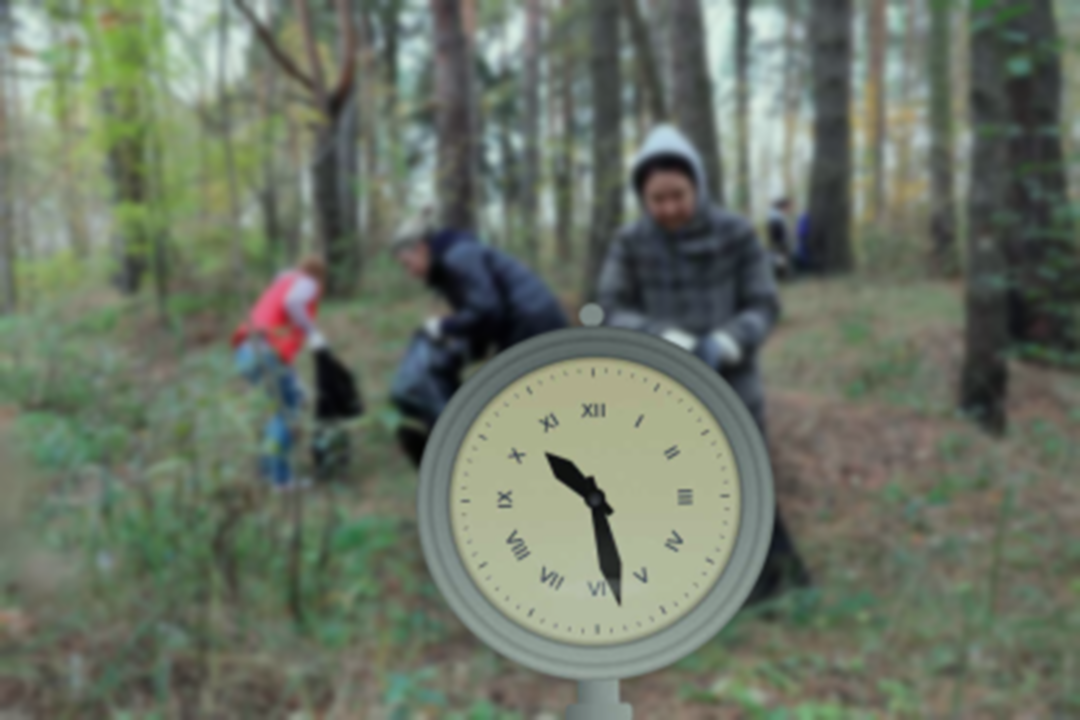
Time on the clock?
10:28
